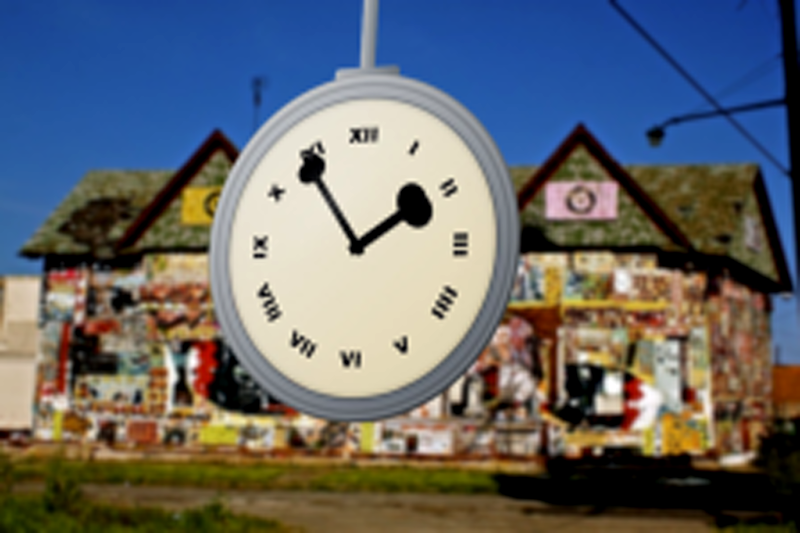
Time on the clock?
1:54
